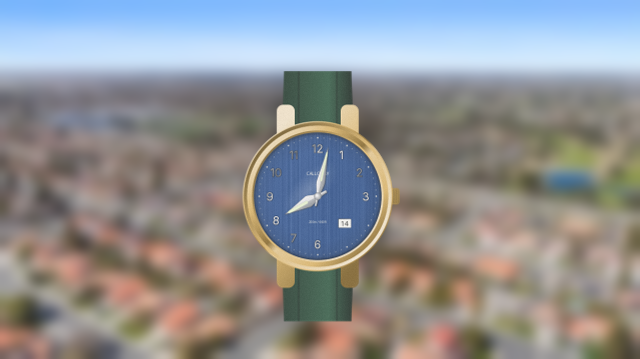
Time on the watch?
8:02
